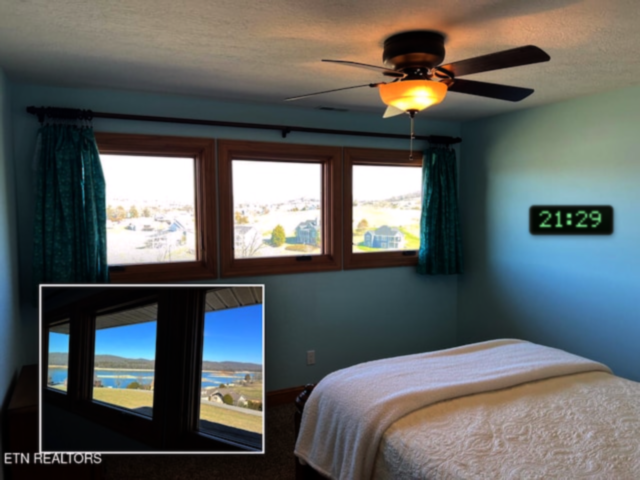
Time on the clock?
21:29
